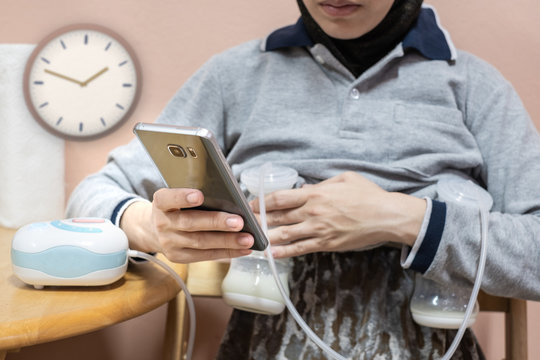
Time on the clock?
1:48
